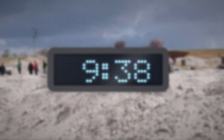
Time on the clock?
9:38
